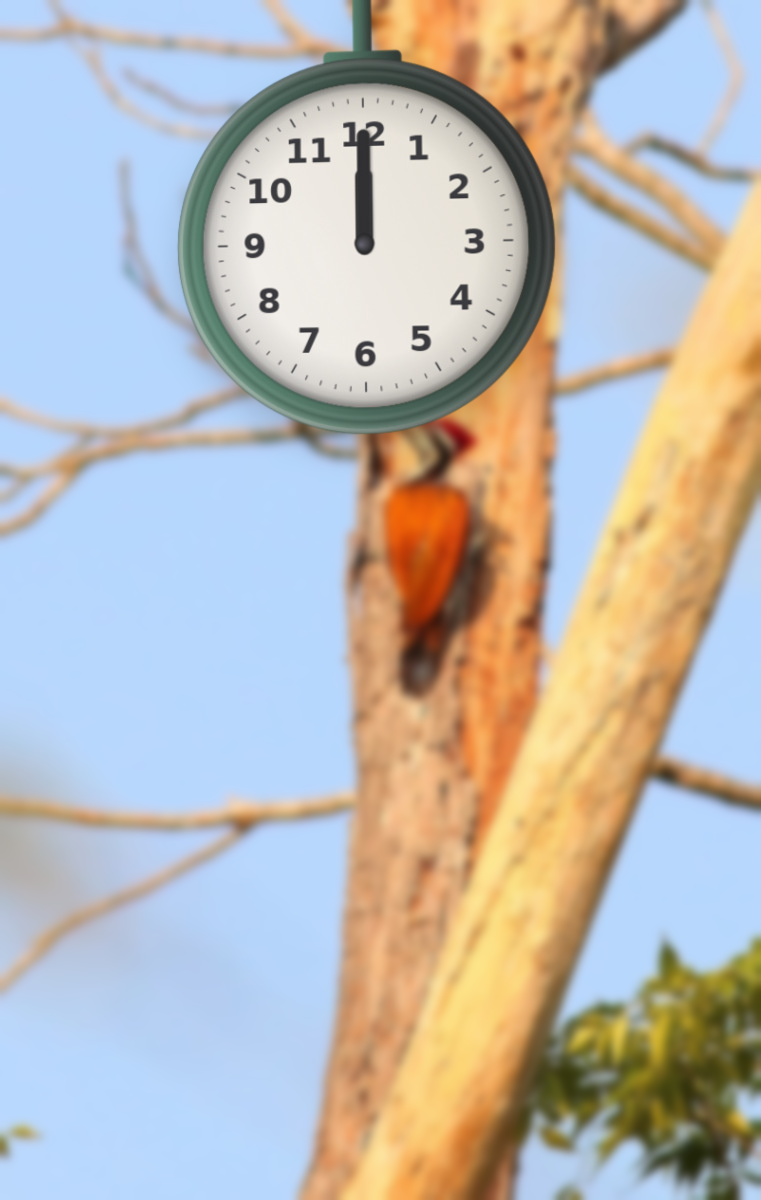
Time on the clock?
12:00
